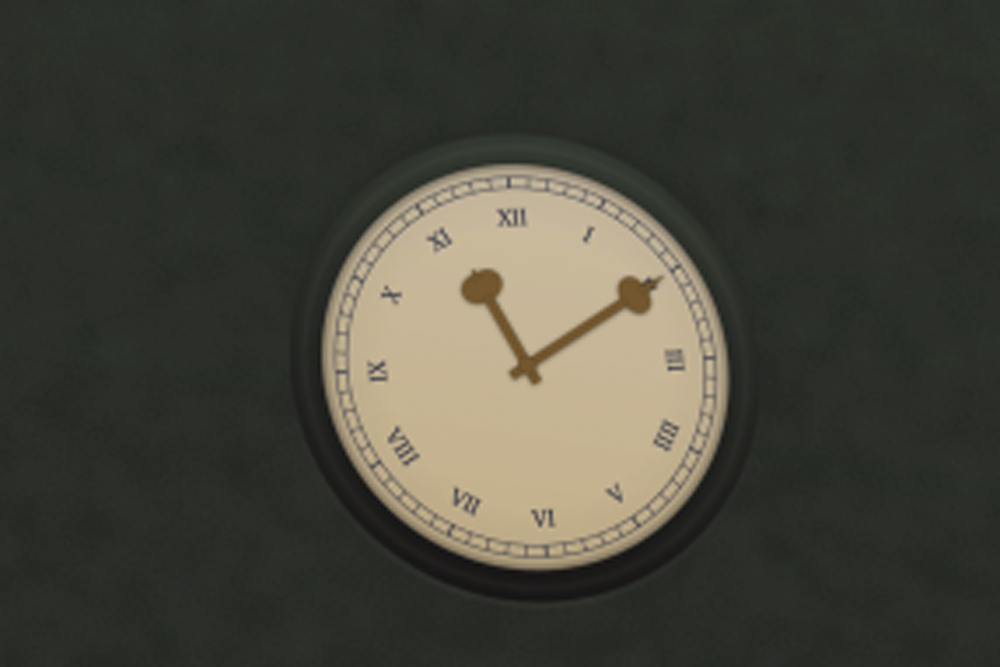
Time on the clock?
11:10
